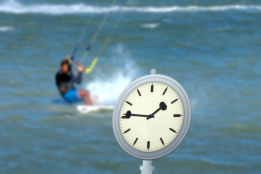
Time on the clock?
1:46
